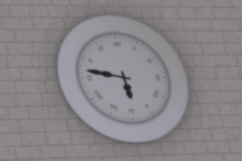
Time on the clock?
5:47
